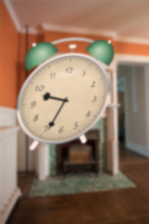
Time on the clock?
9:34
